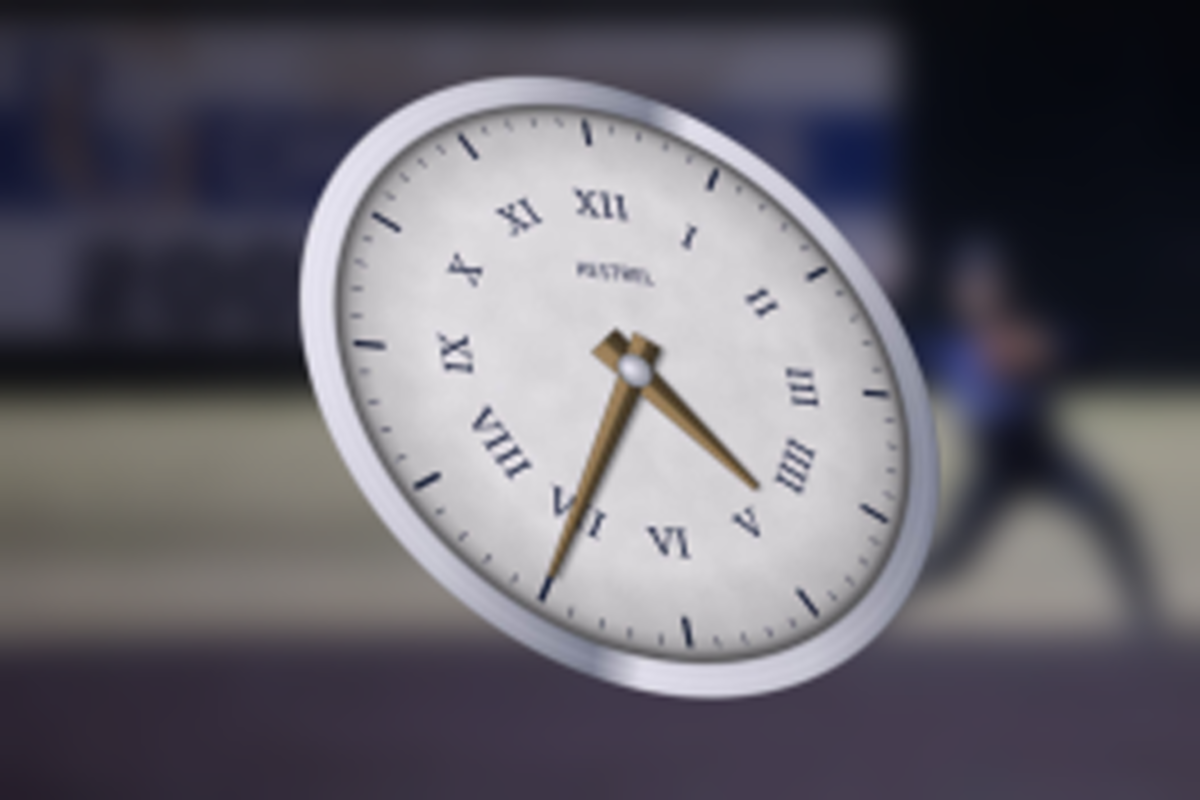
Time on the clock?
4:35
